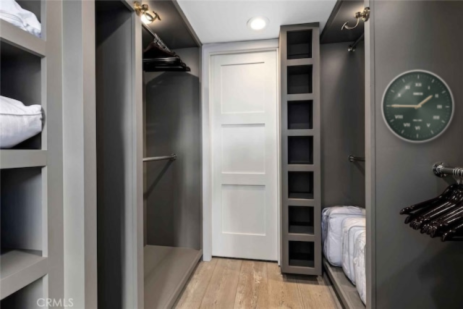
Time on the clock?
1:45
